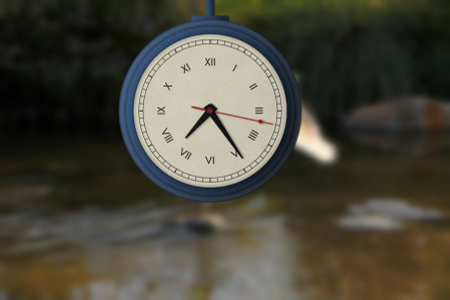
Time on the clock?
7:24:17
